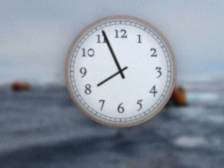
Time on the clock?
7:56
